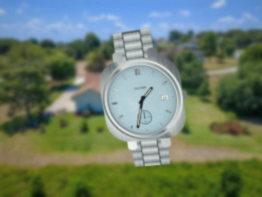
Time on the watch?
1:33
